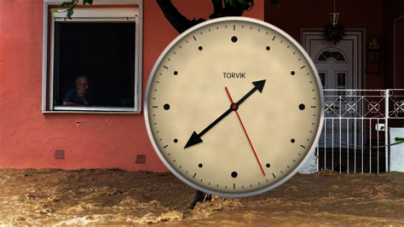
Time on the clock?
1:38:26
